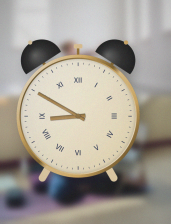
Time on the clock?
8:50
